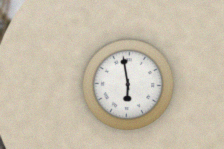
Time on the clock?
5:58
